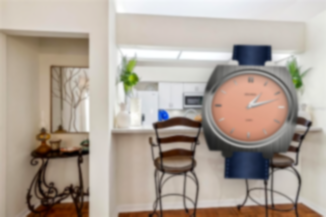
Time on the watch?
1:12
